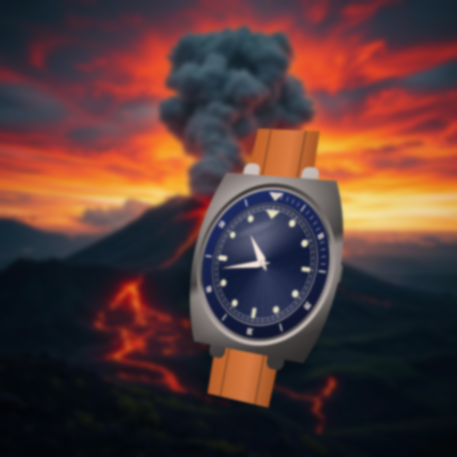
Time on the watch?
10:43
